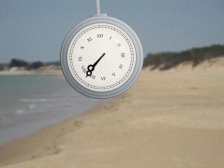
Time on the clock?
7:37
